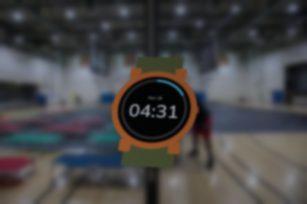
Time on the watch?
4:31
